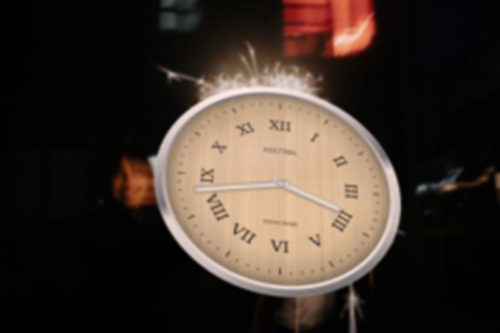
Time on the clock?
3:43
